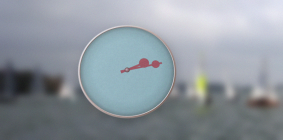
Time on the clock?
2:13
